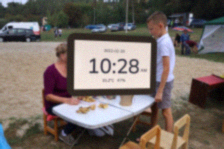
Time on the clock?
10:28
